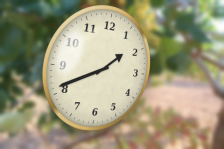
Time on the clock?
1:41
